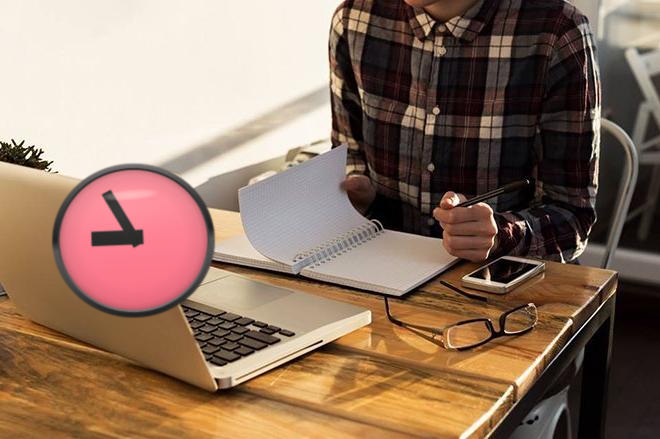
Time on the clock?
8:55
